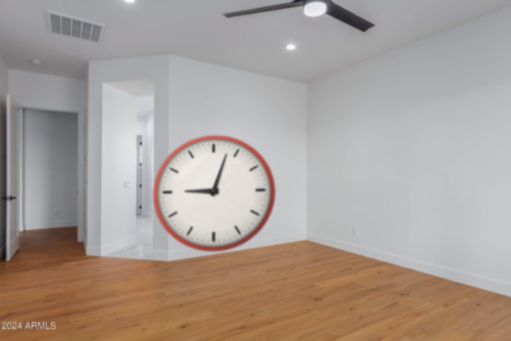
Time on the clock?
9:03
